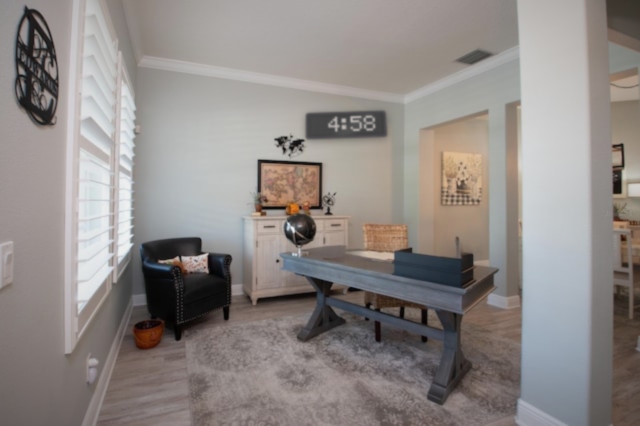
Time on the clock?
4:58
